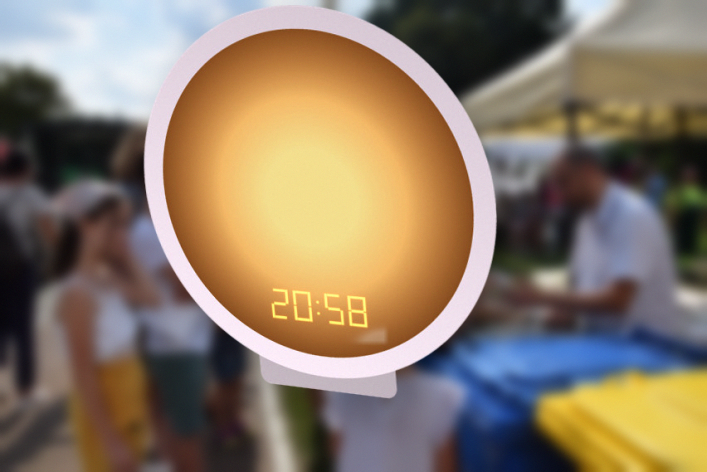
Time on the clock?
20:58
